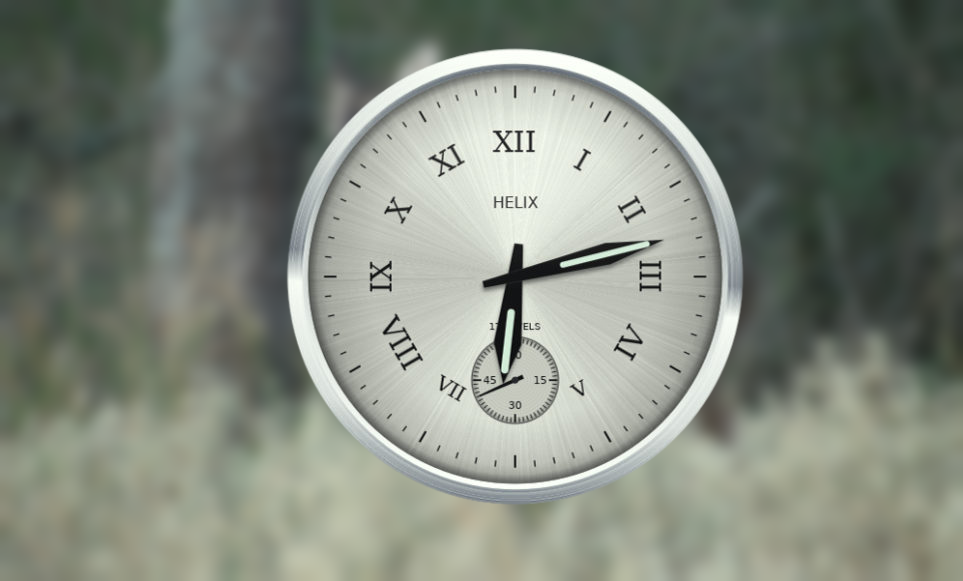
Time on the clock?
6:12:41
